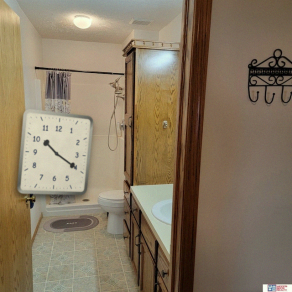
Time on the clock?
10:20
